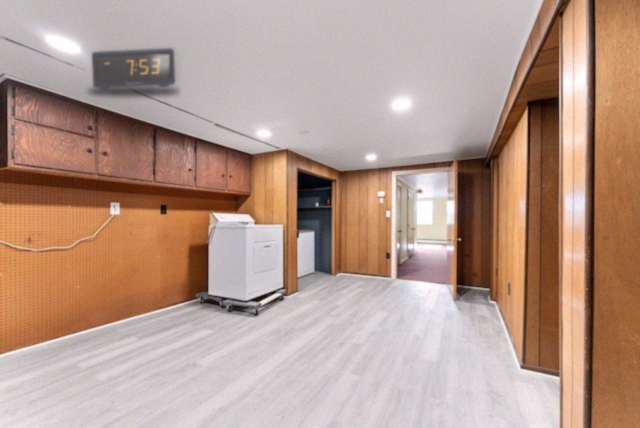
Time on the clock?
7:53
